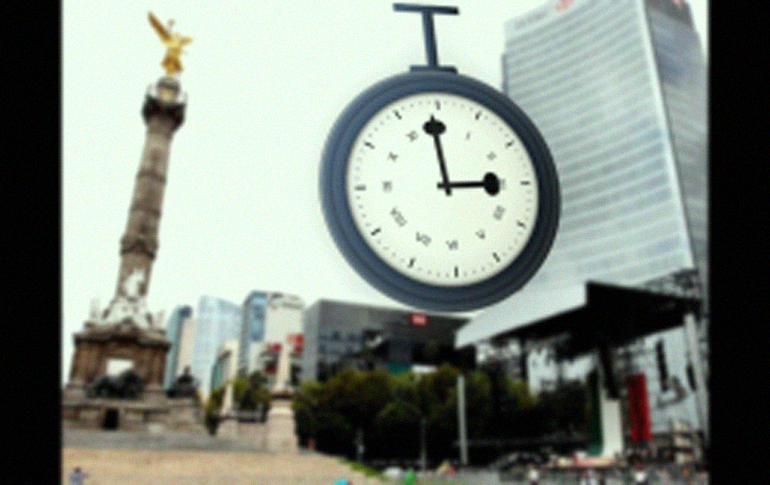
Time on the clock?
2:59
